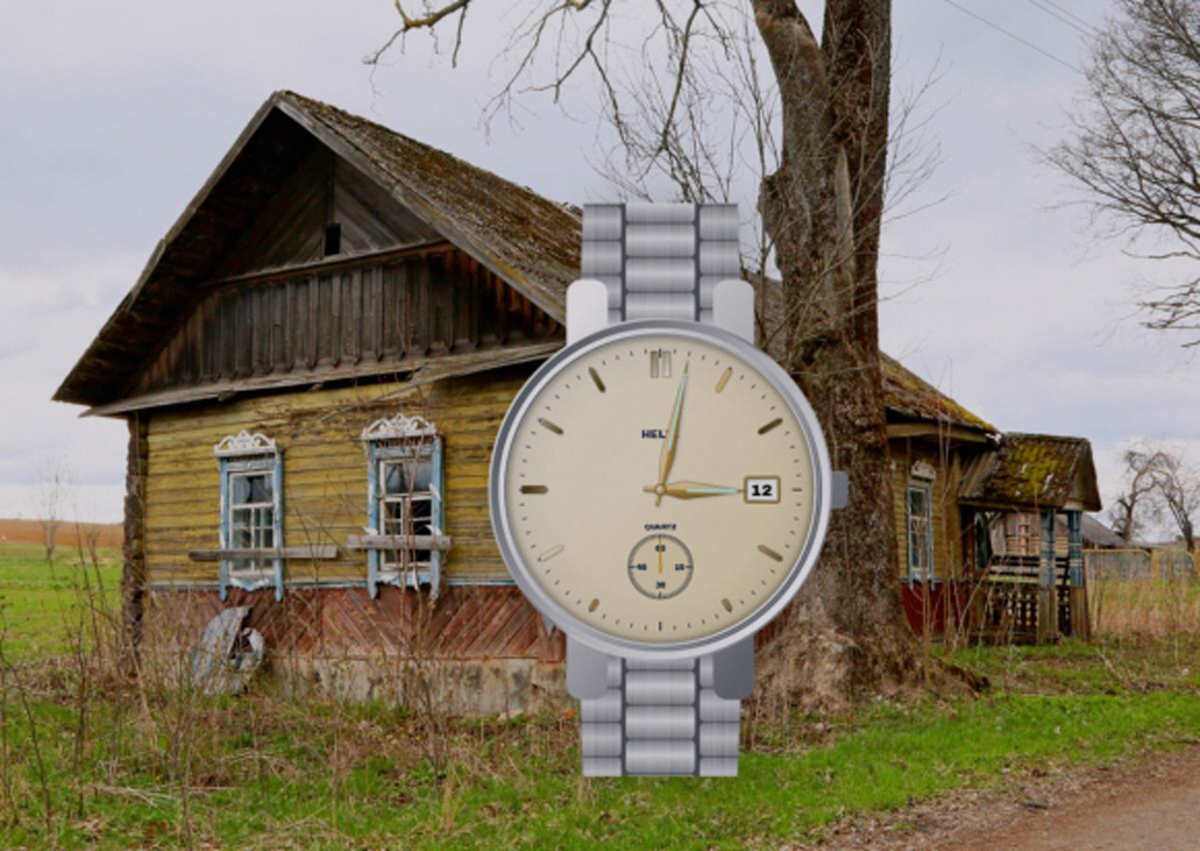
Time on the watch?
3:02
